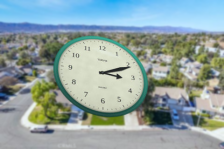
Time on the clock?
3:11
